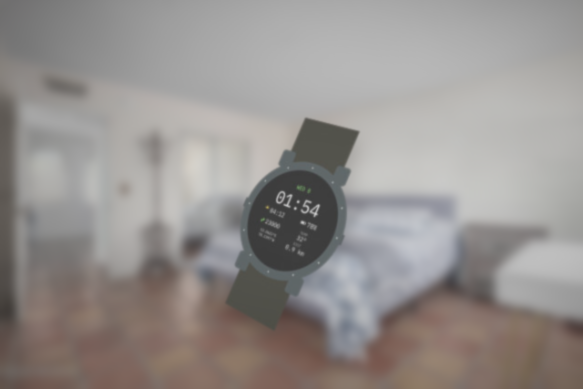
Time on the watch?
1:54
